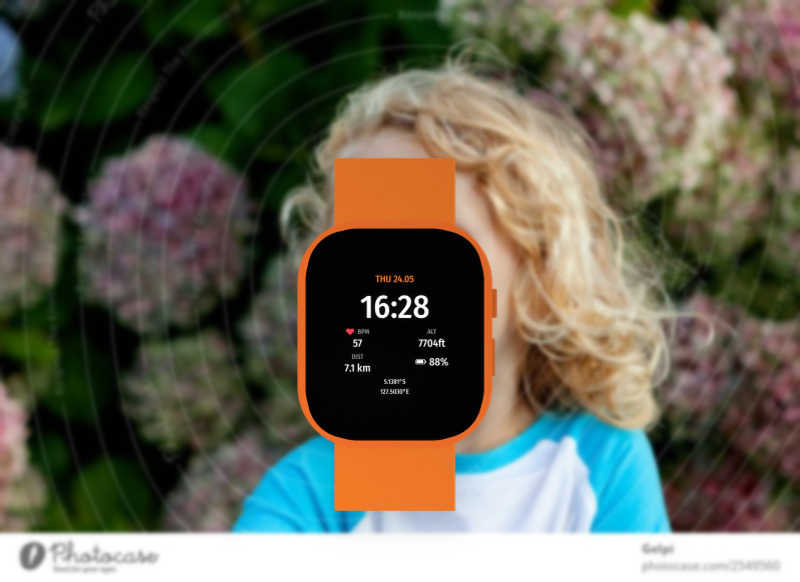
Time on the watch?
16:28
